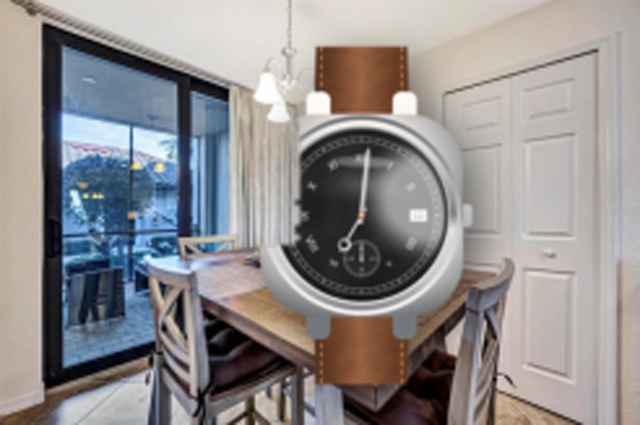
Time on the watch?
7:01
